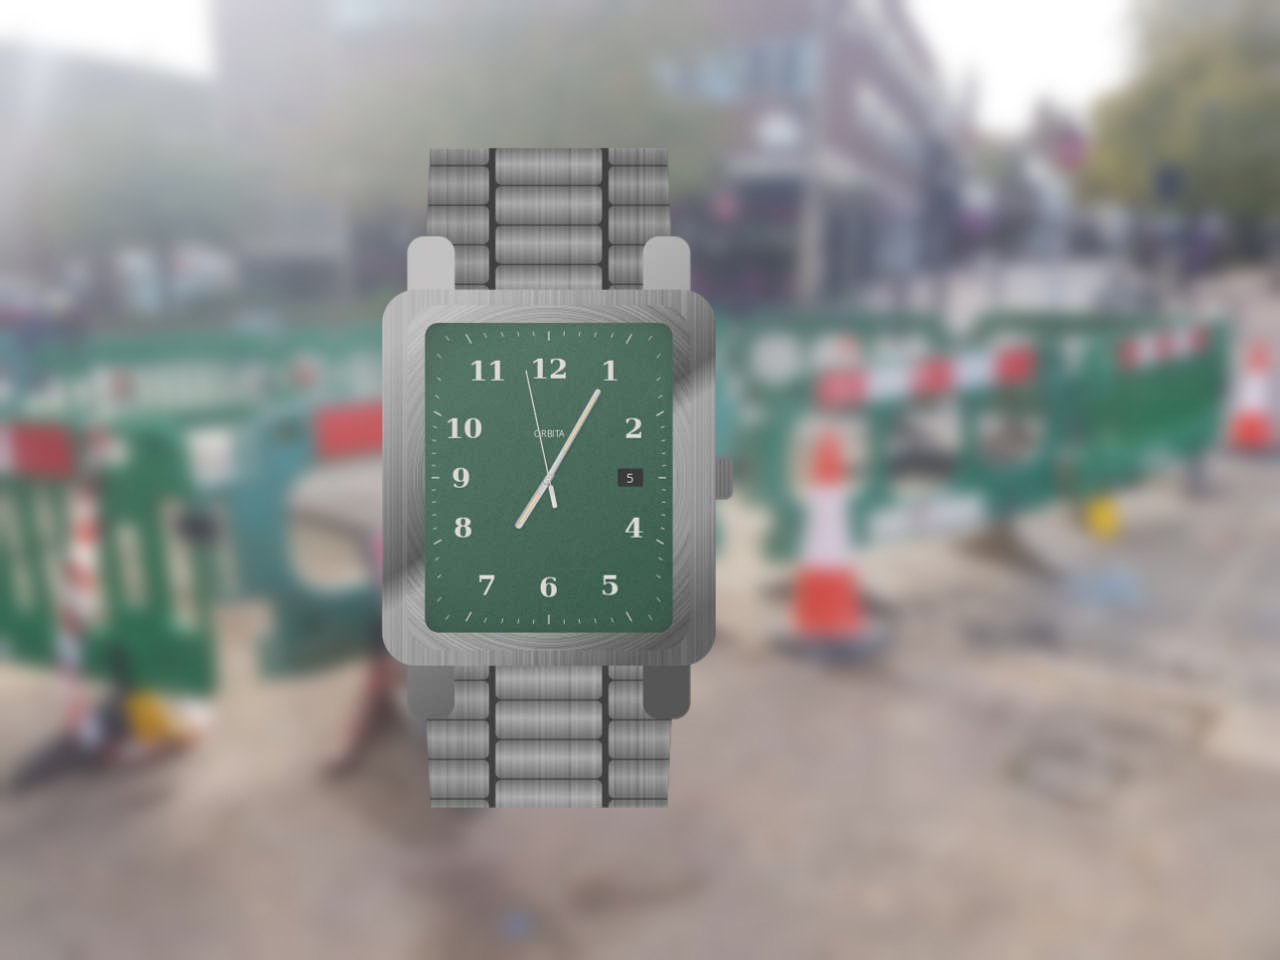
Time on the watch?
7:04:58
